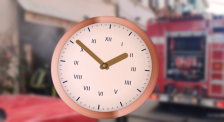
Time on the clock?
1:51
